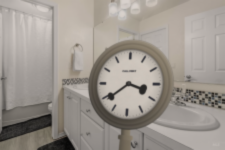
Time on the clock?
3:39
